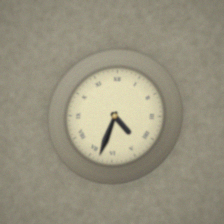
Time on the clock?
4:33
